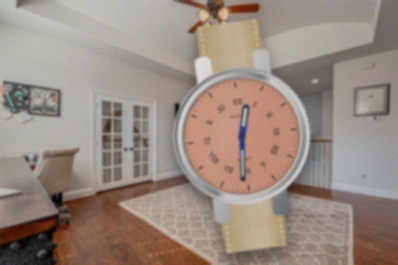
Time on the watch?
12:31
